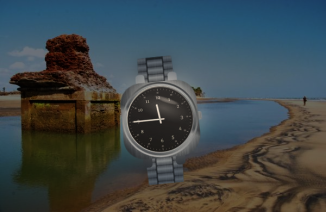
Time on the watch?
11:45
